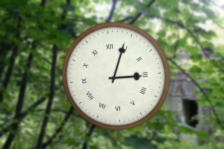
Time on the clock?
3:04
